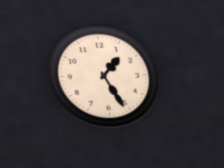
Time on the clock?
1:26
